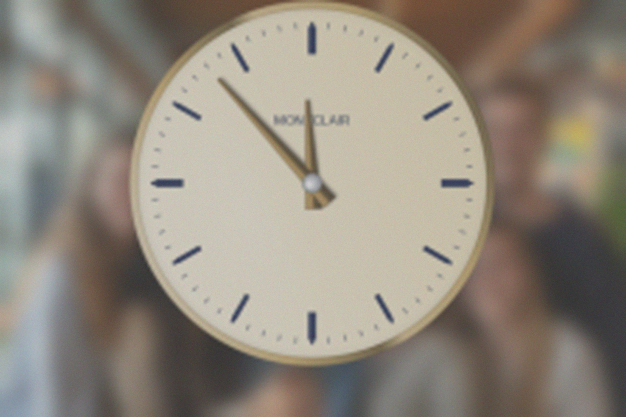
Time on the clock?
11:53
